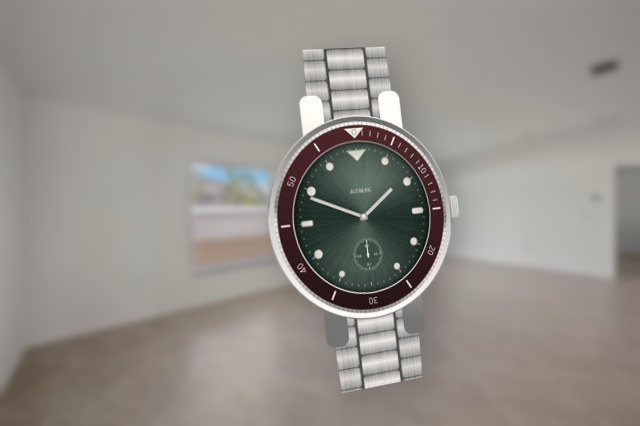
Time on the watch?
1:49
